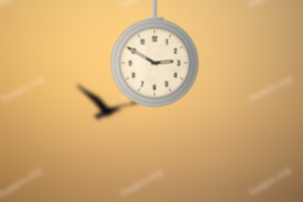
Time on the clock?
2:50
